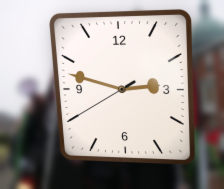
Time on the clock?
2:47:40
